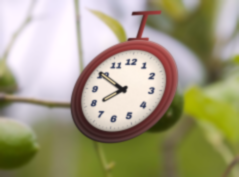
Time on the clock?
7:50
